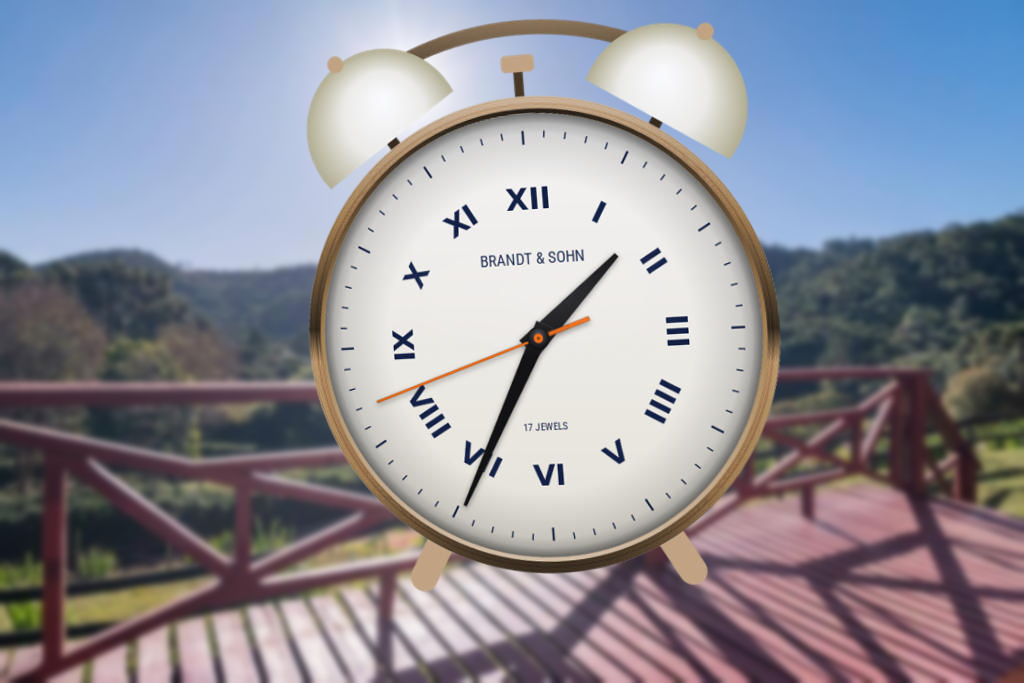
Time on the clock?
1:34:42
